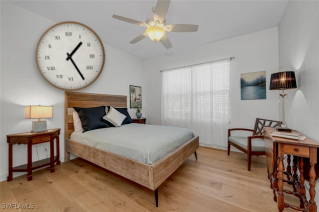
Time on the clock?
1:25
